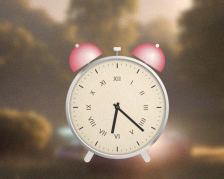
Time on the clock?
6:22
